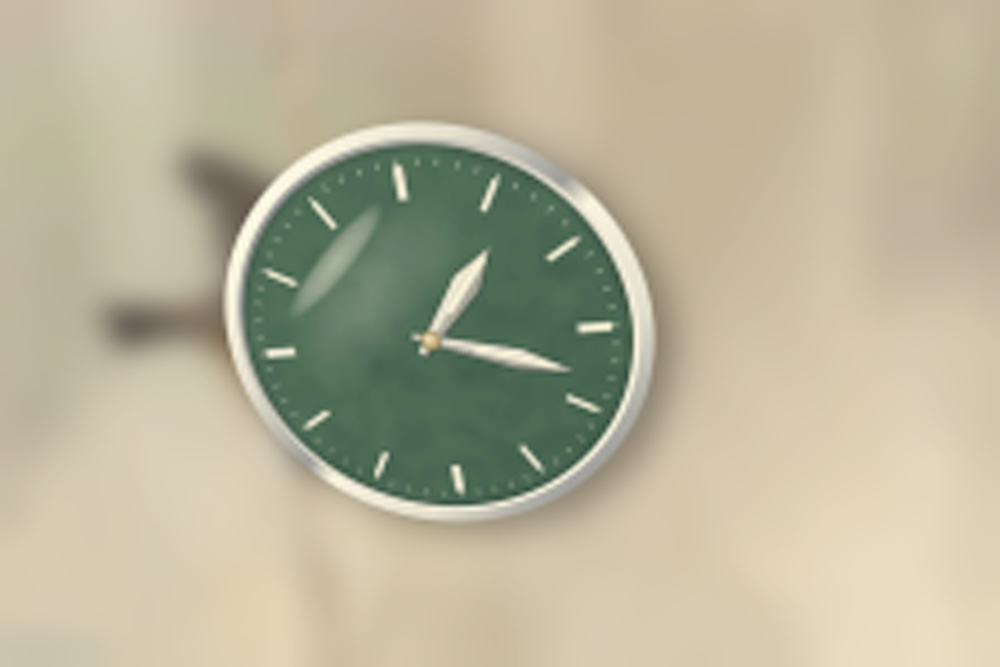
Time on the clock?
1:18
